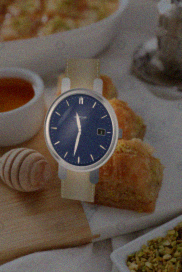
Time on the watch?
11:32
